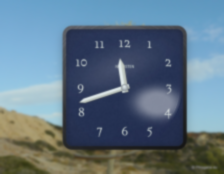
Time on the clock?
11:42
